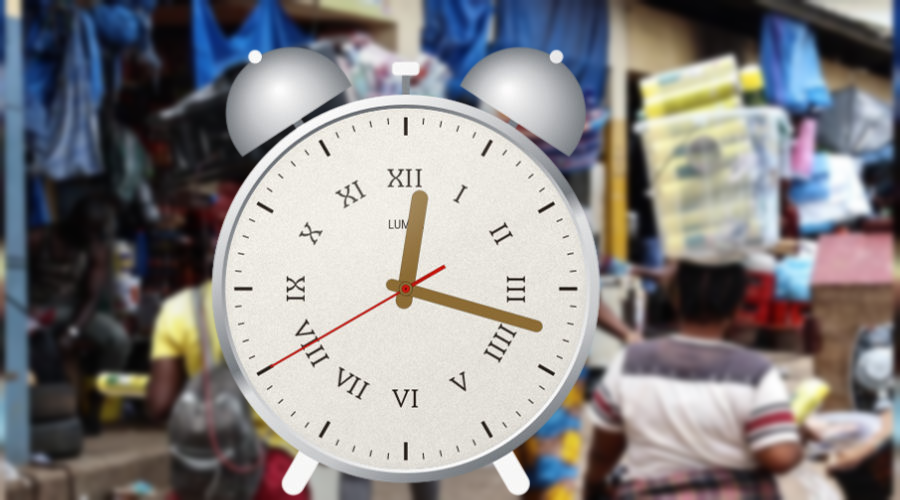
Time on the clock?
12:17:40
